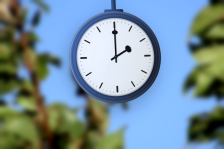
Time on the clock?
2:00
